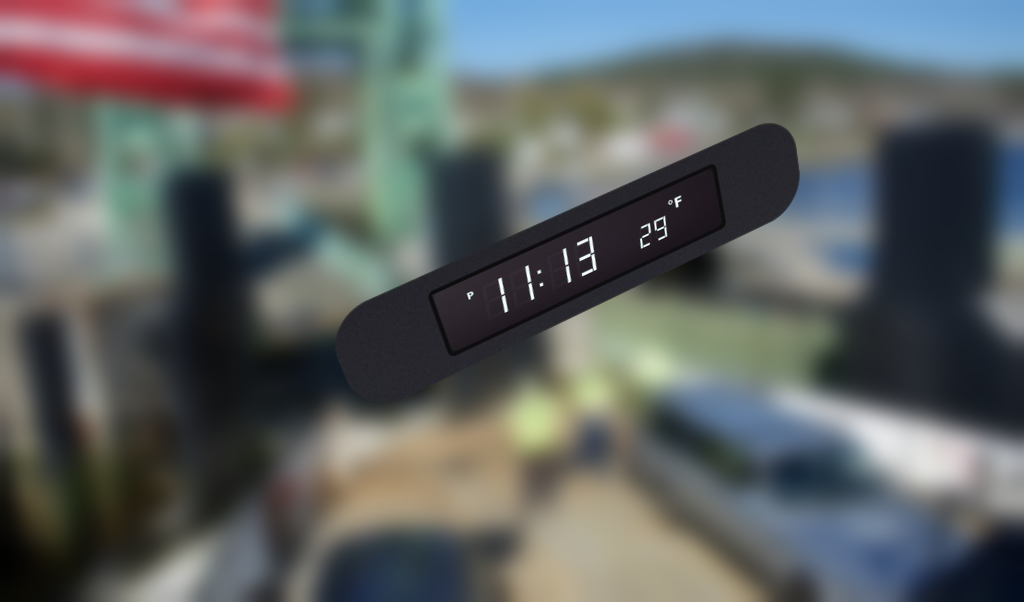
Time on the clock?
11:13
